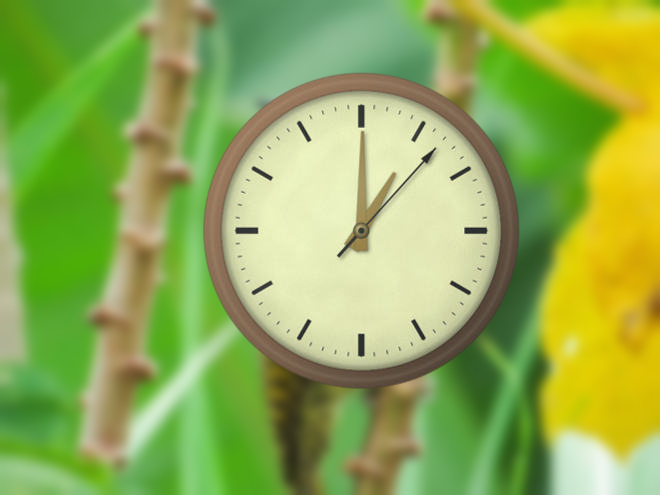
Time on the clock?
1:00:07
